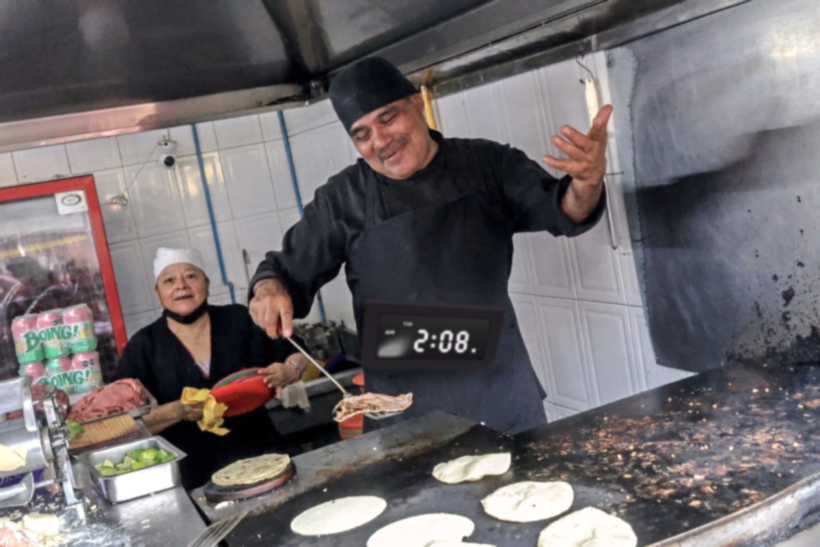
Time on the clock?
2:08
